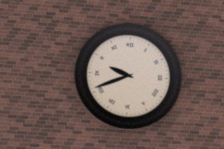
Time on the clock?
9:41
